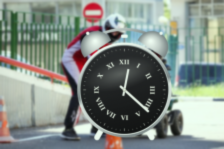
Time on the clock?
12:22
